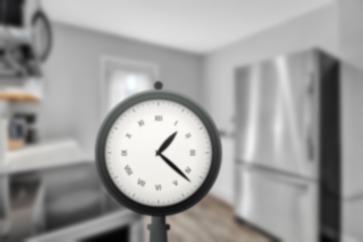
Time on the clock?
1:22
